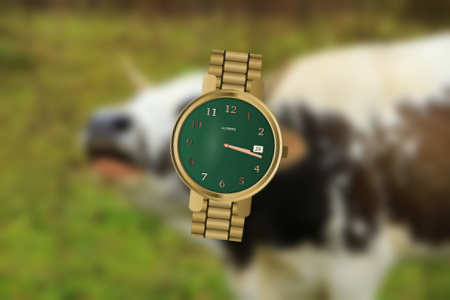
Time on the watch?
3:17
